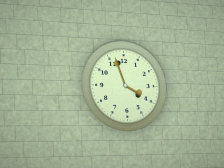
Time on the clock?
3:57
